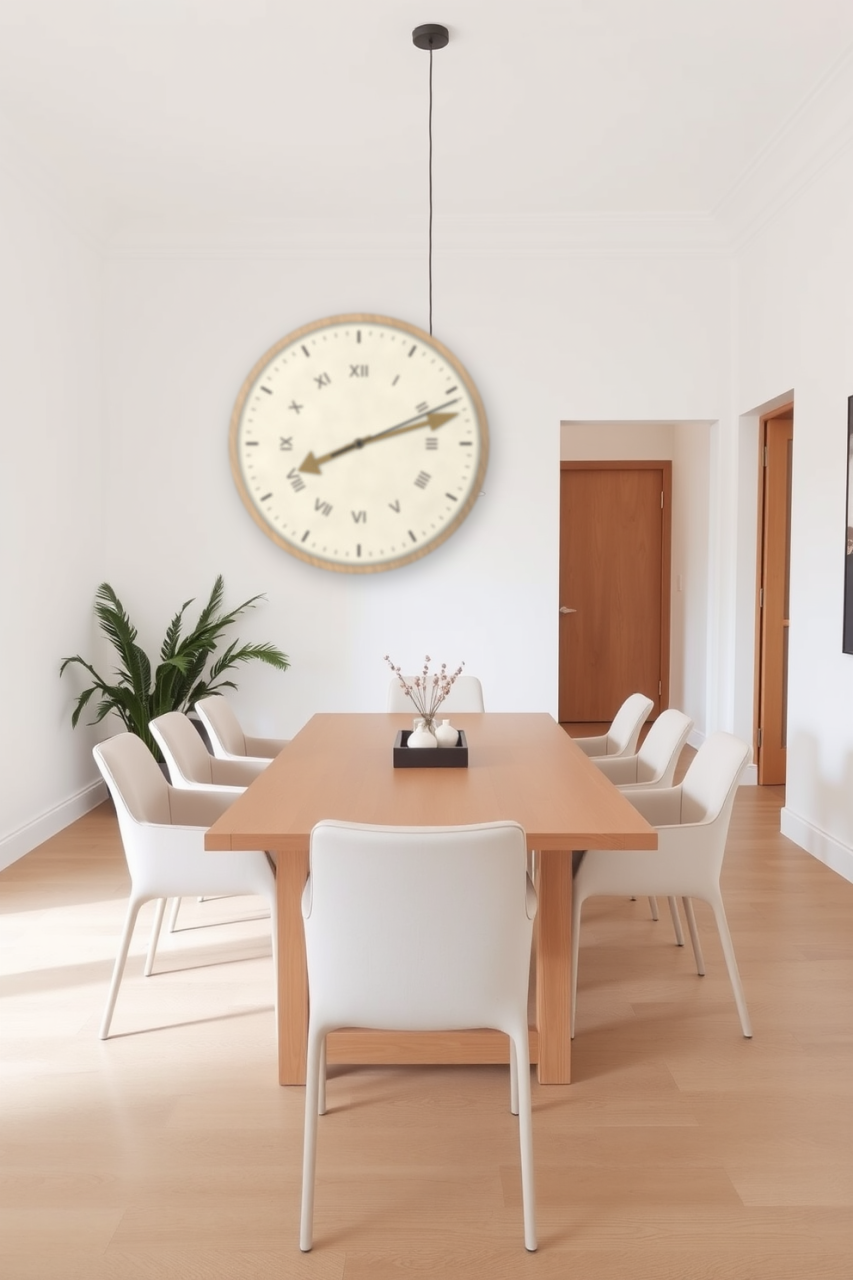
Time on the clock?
8:12:11
